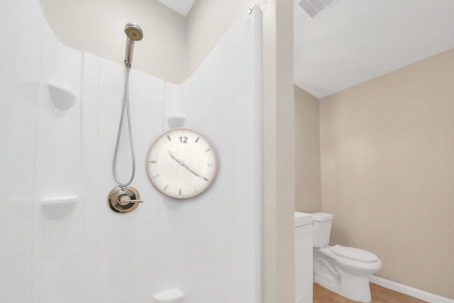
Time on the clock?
10:20
